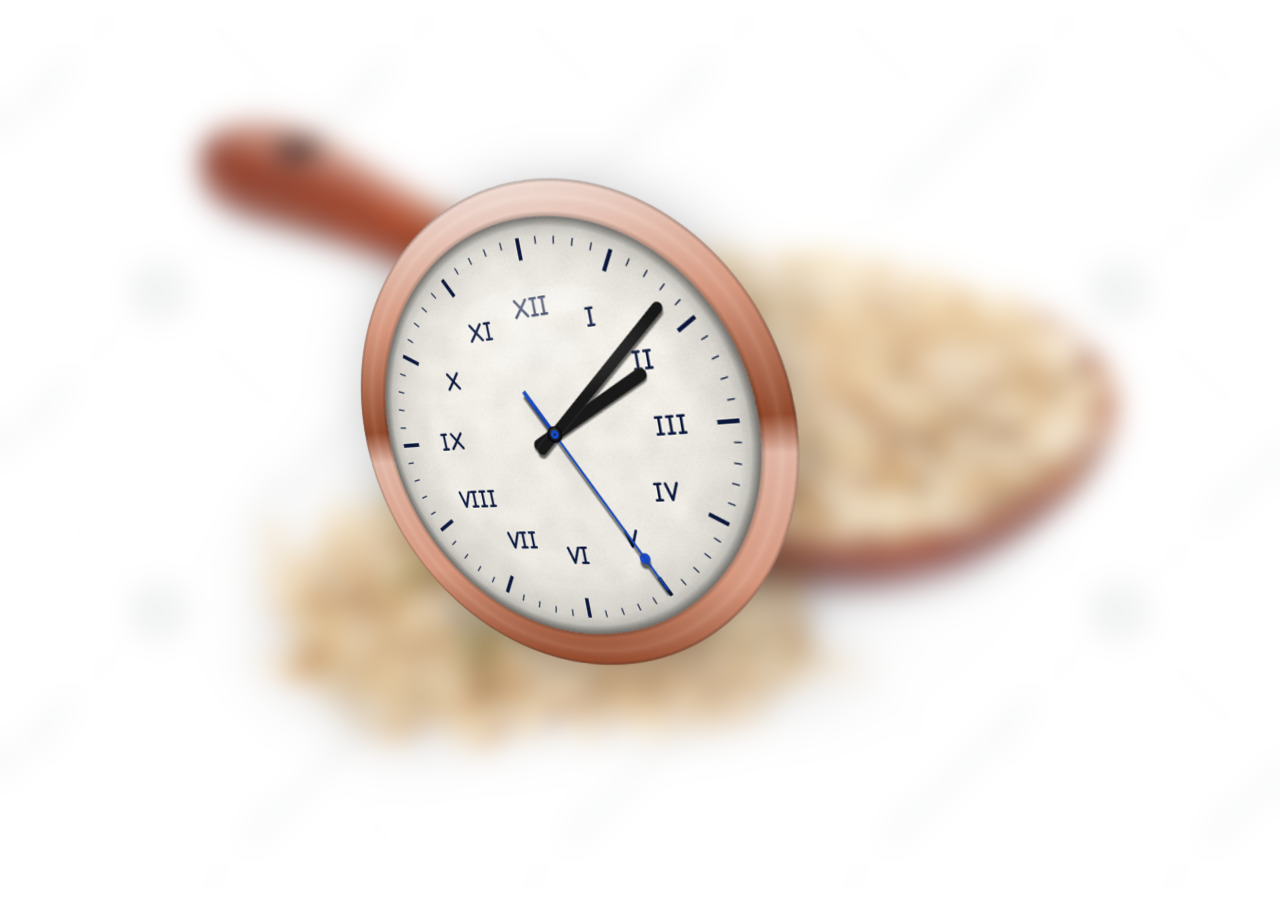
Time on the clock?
2:08:25
